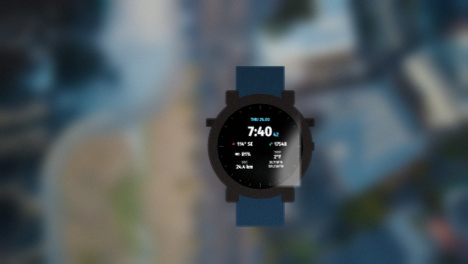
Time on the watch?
7:40
